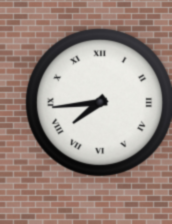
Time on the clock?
7:44
